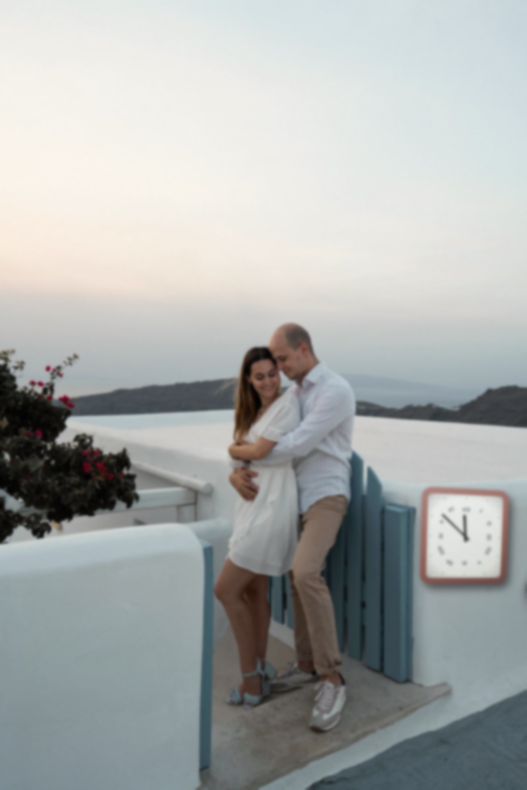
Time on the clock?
11:52
